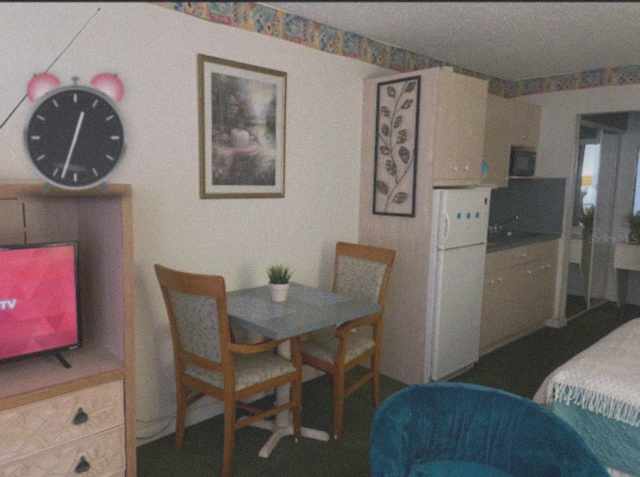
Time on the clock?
12:33
